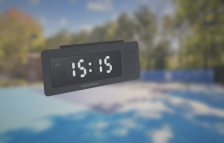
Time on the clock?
15:15
